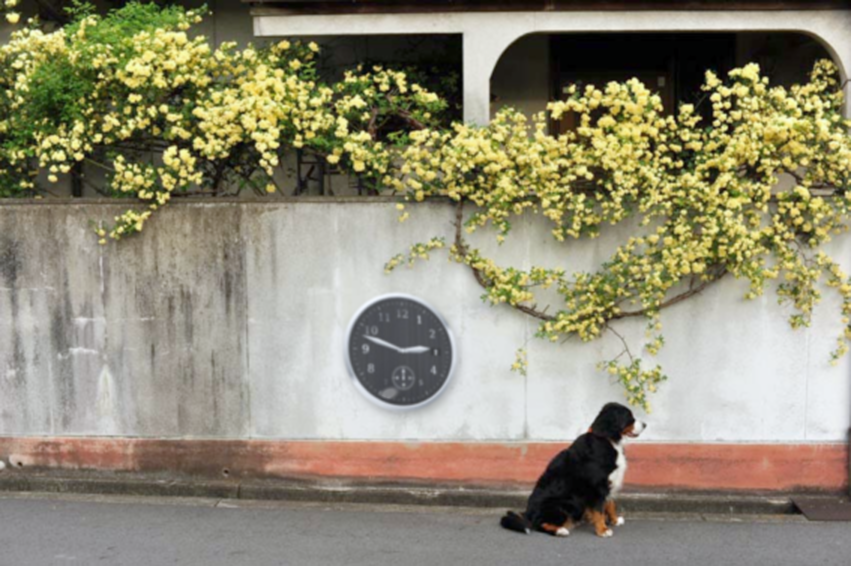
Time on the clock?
2:48
